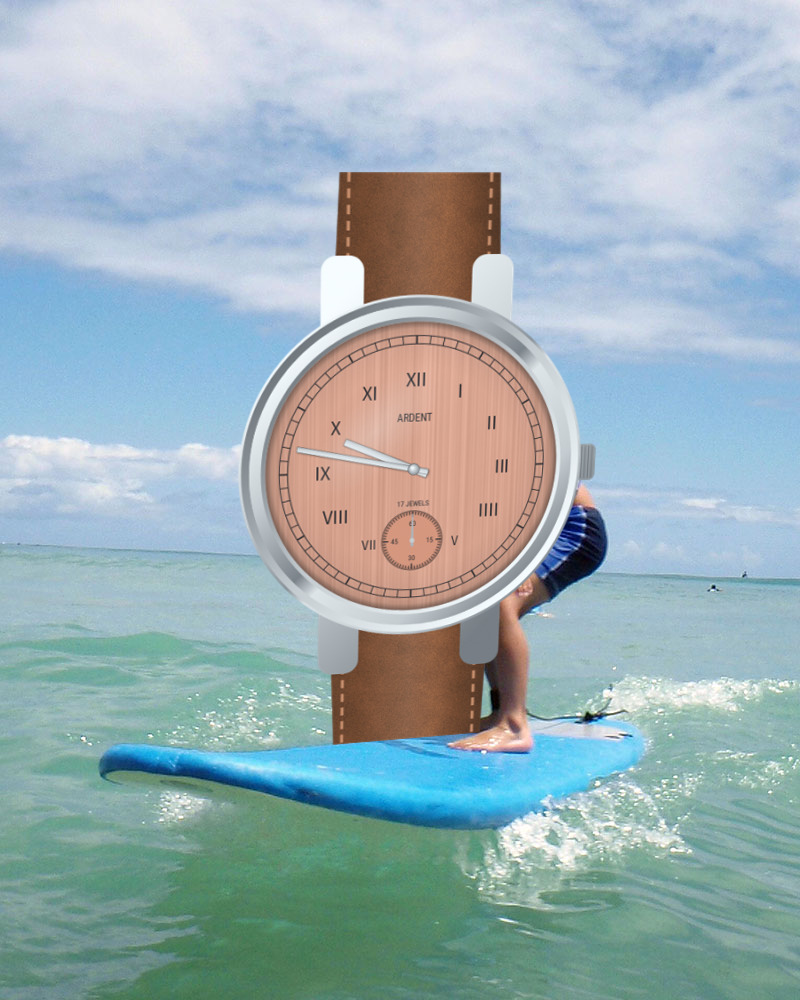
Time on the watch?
9:47
